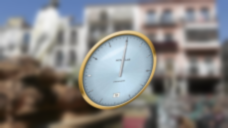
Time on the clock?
12:00
